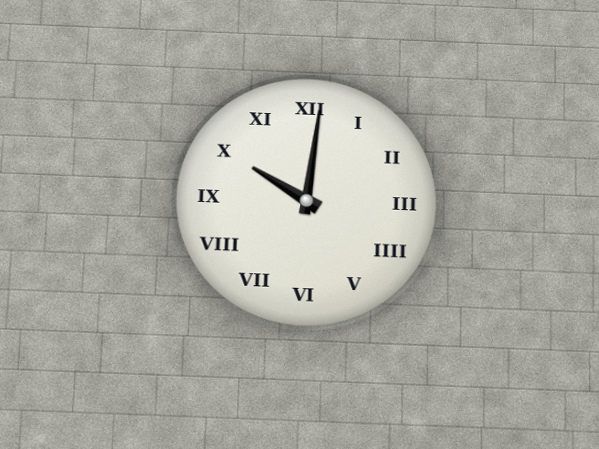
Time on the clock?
10:01
